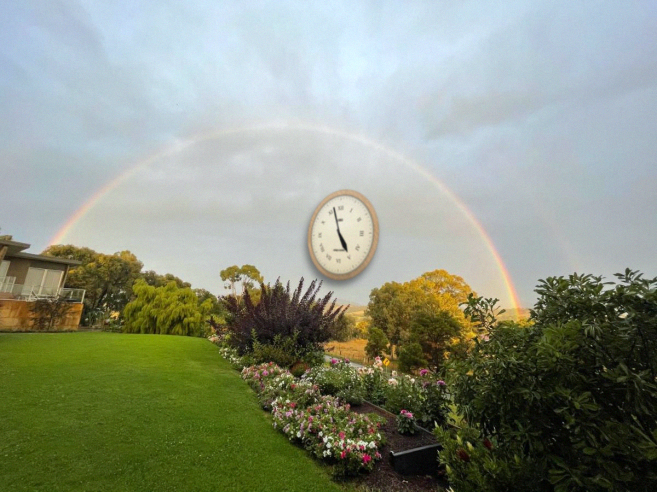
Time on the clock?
4:57
